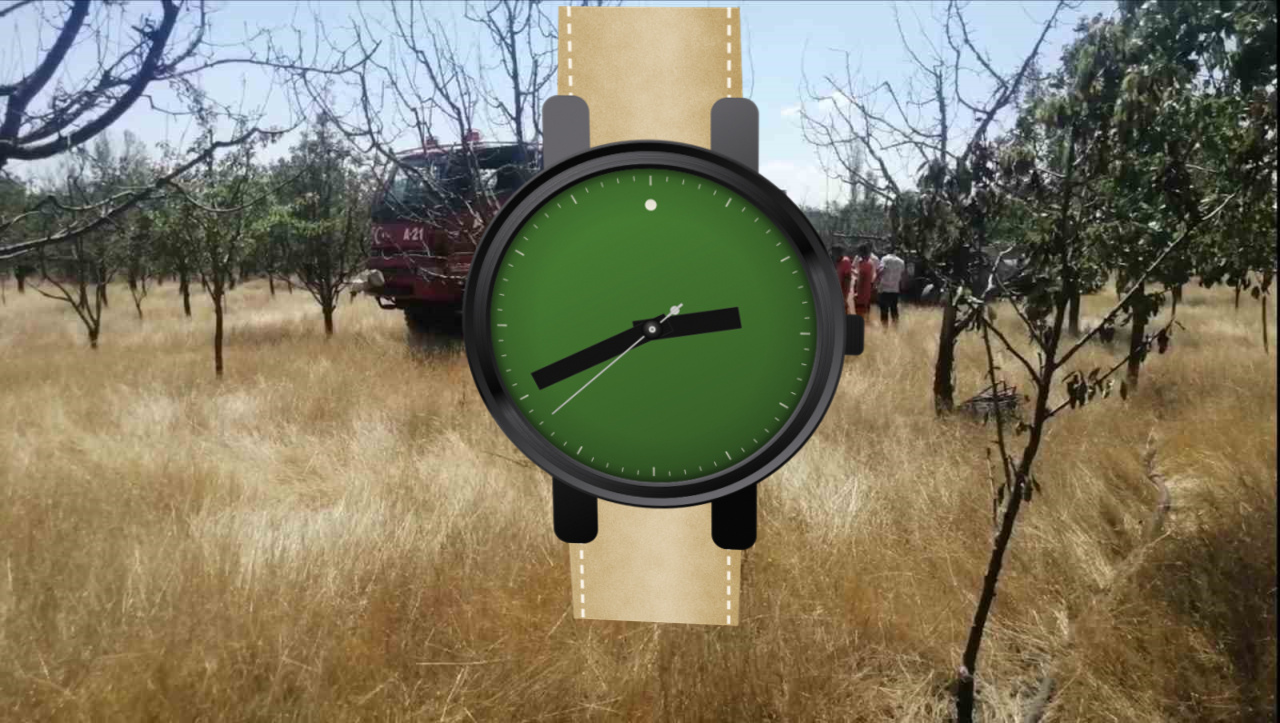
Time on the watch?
2:40:38
